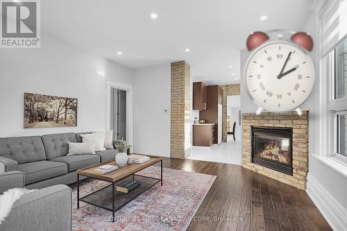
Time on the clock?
2:04
